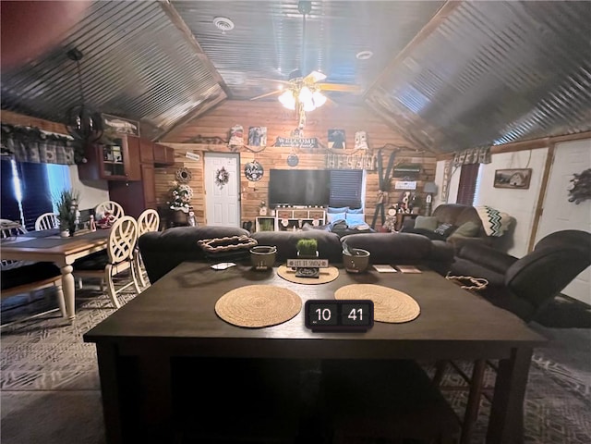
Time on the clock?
10:41
